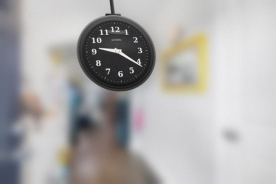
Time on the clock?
9:21
